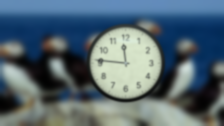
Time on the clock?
11:46
